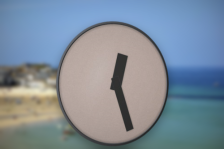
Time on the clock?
12:27
